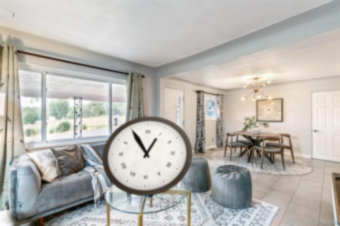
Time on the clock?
12:55
